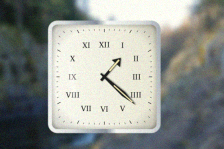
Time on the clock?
1:22
